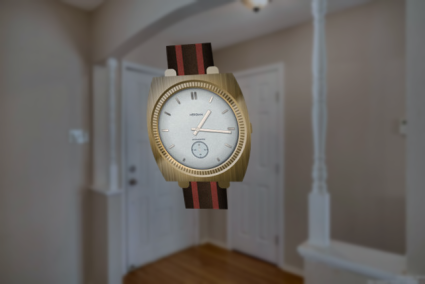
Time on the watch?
1:16
